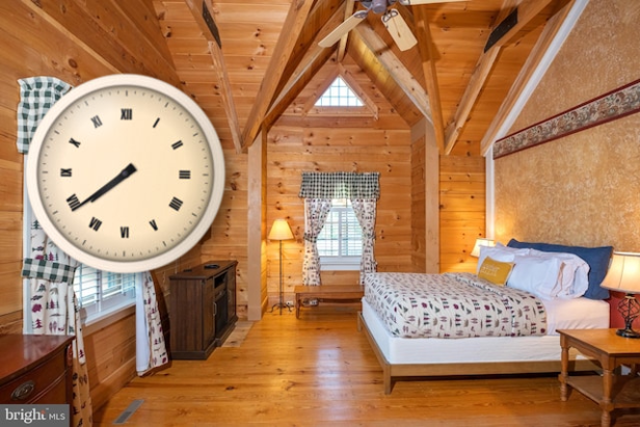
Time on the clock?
7:39
